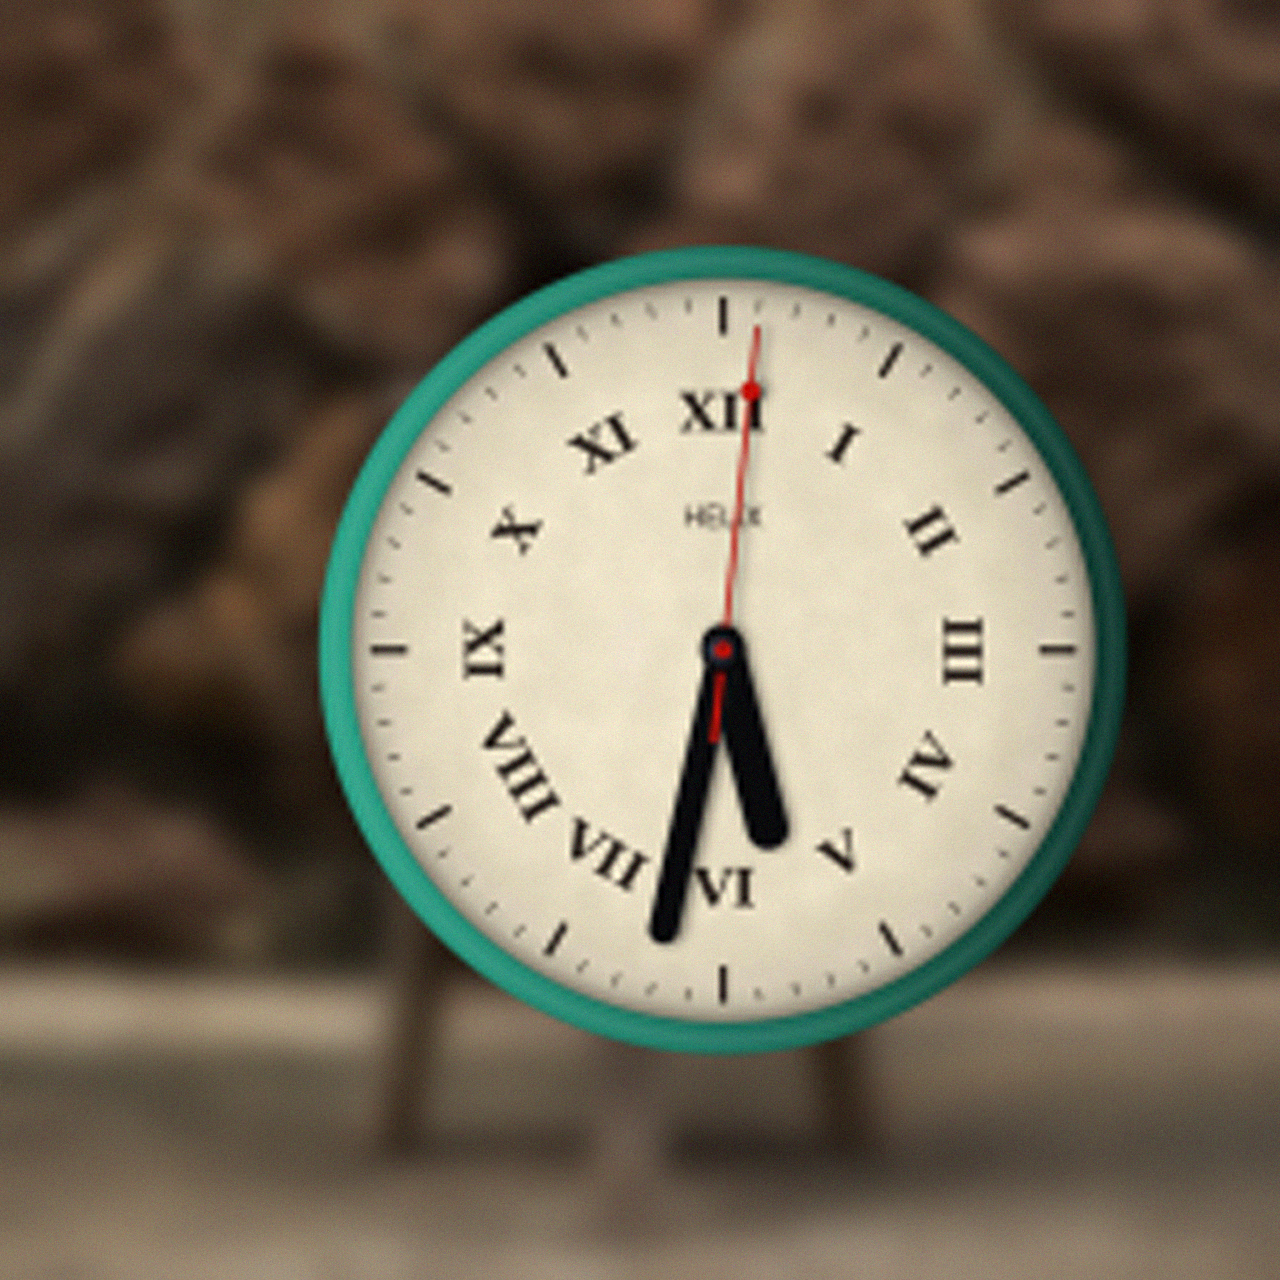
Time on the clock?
5:32:01
